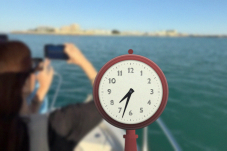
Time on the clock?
7:33
